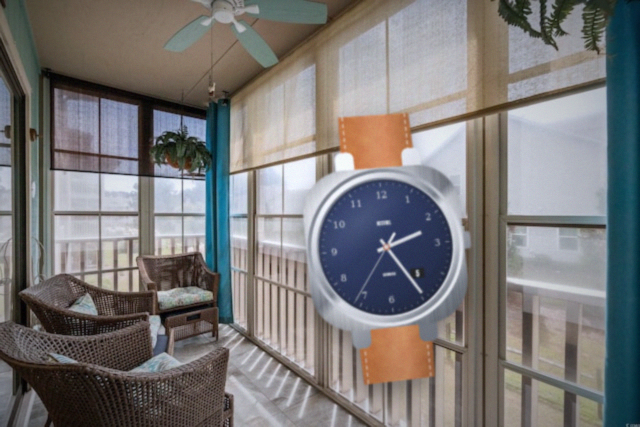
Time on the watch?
2:24:36
